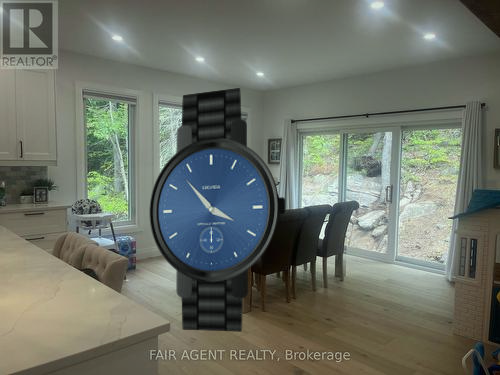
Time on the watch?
3:53
